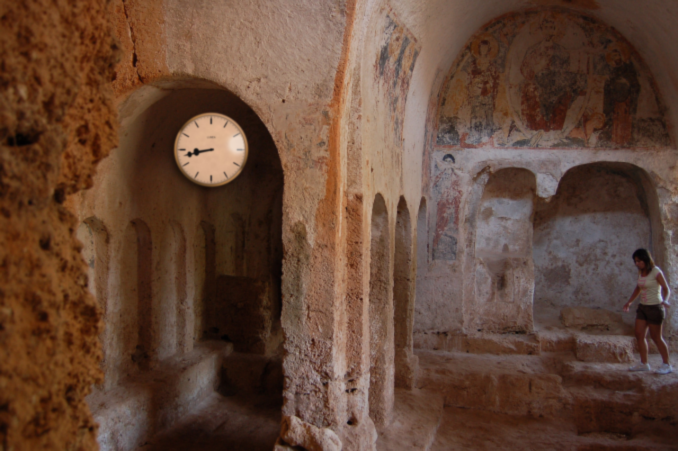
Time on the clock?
8:43
